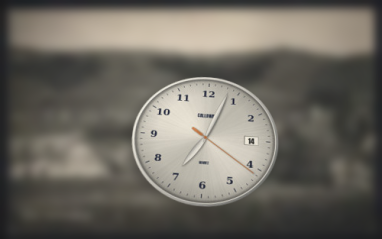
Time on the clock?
7:03:21
